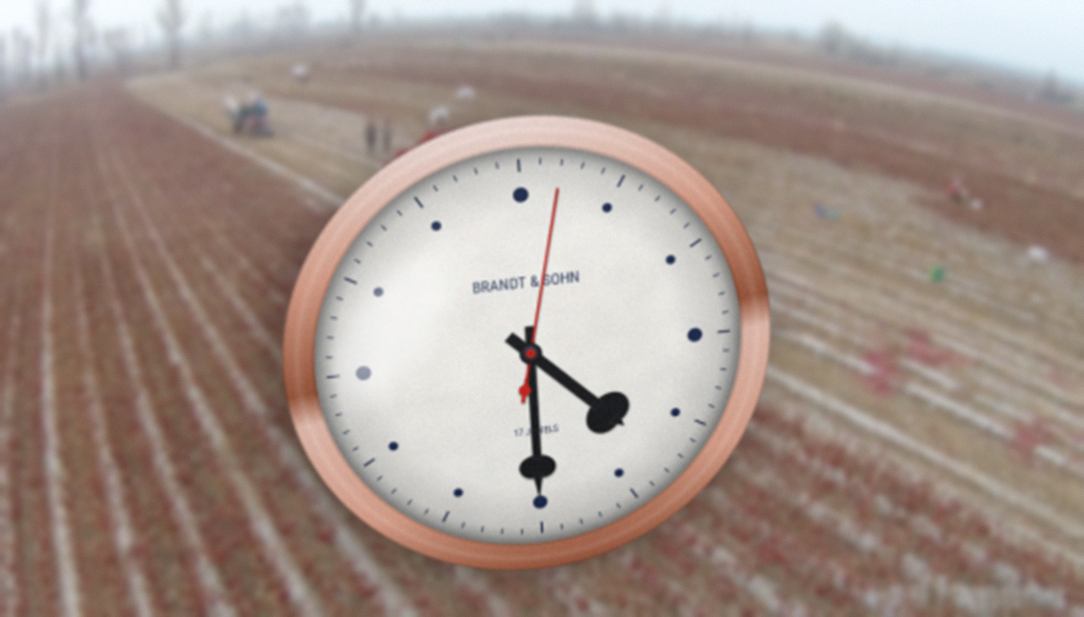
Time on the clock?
4:30:02
